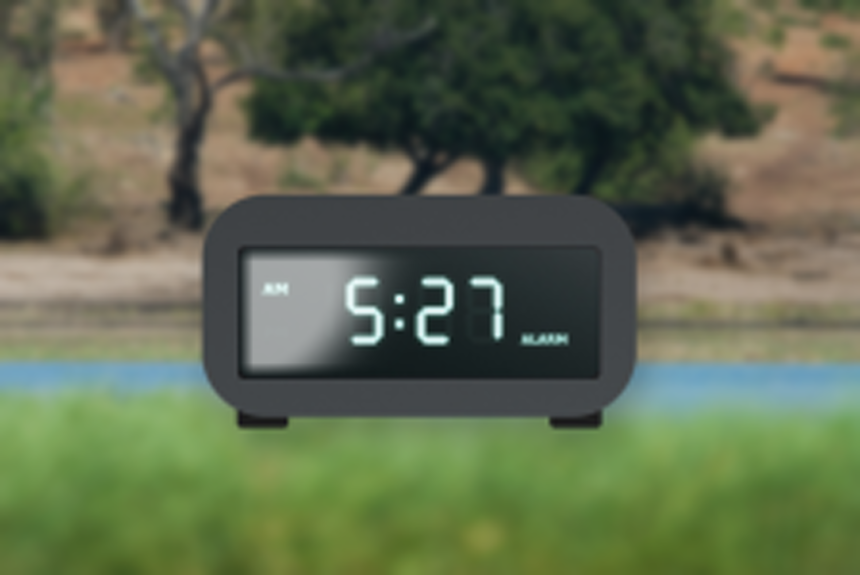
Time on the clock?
5:27
